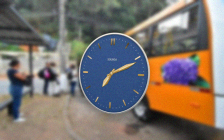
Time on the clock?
7:11
